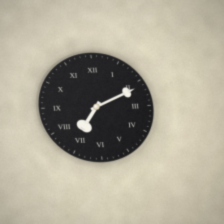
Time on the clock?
7:11
